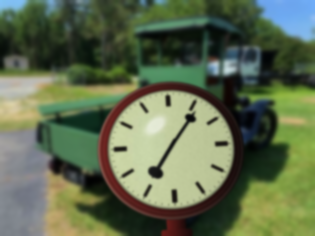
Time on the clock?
7:06
